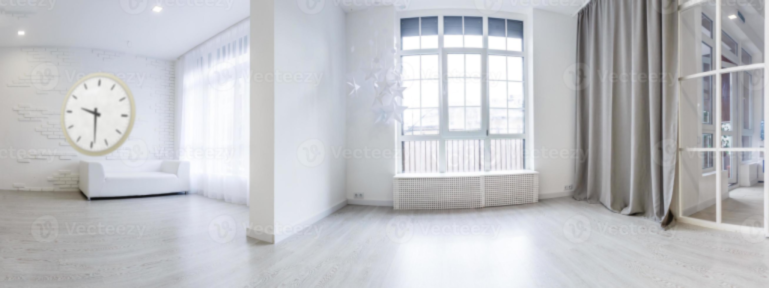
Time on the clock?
9:29
